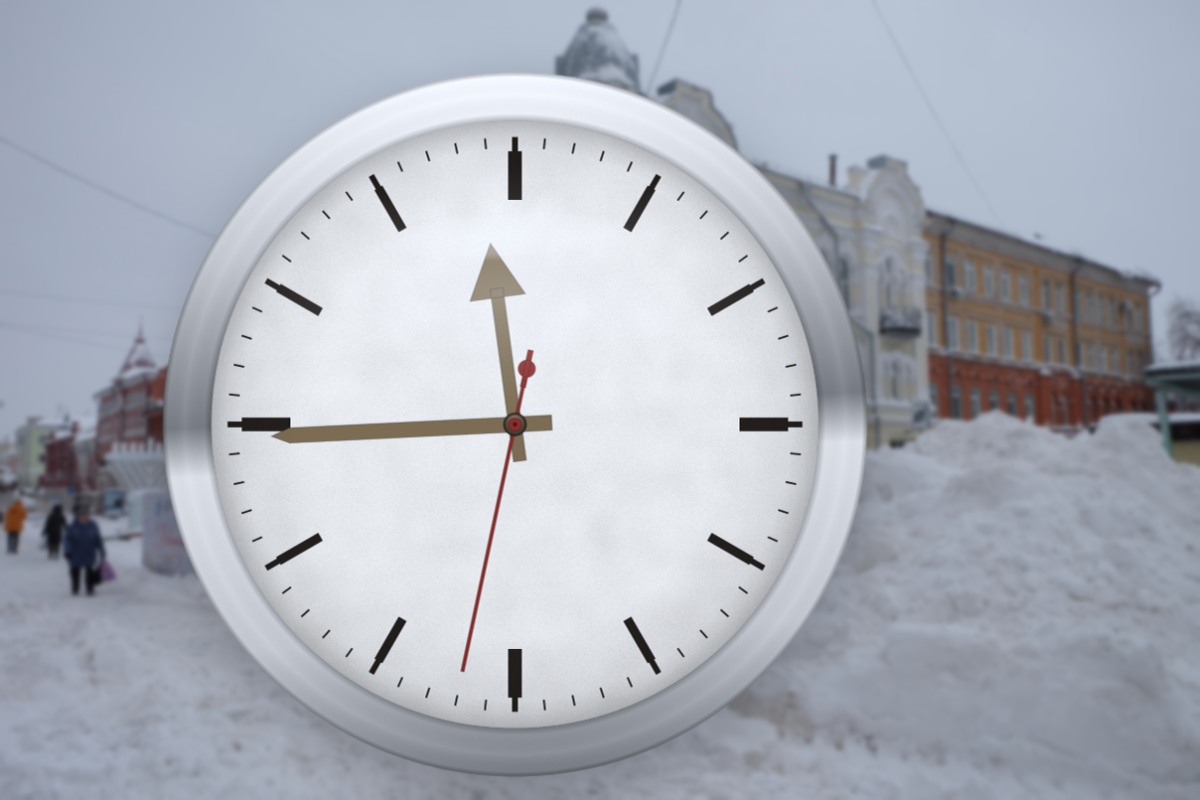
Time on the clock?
11:44:32
